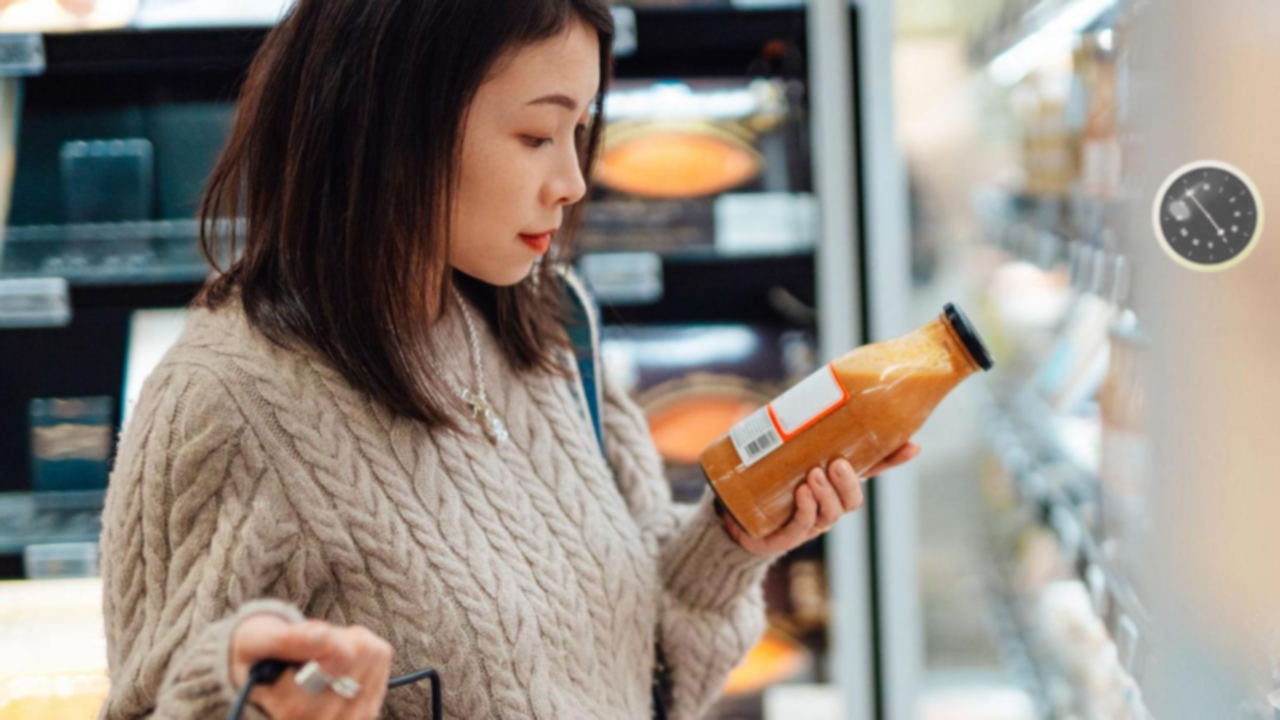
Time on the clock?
4:54
